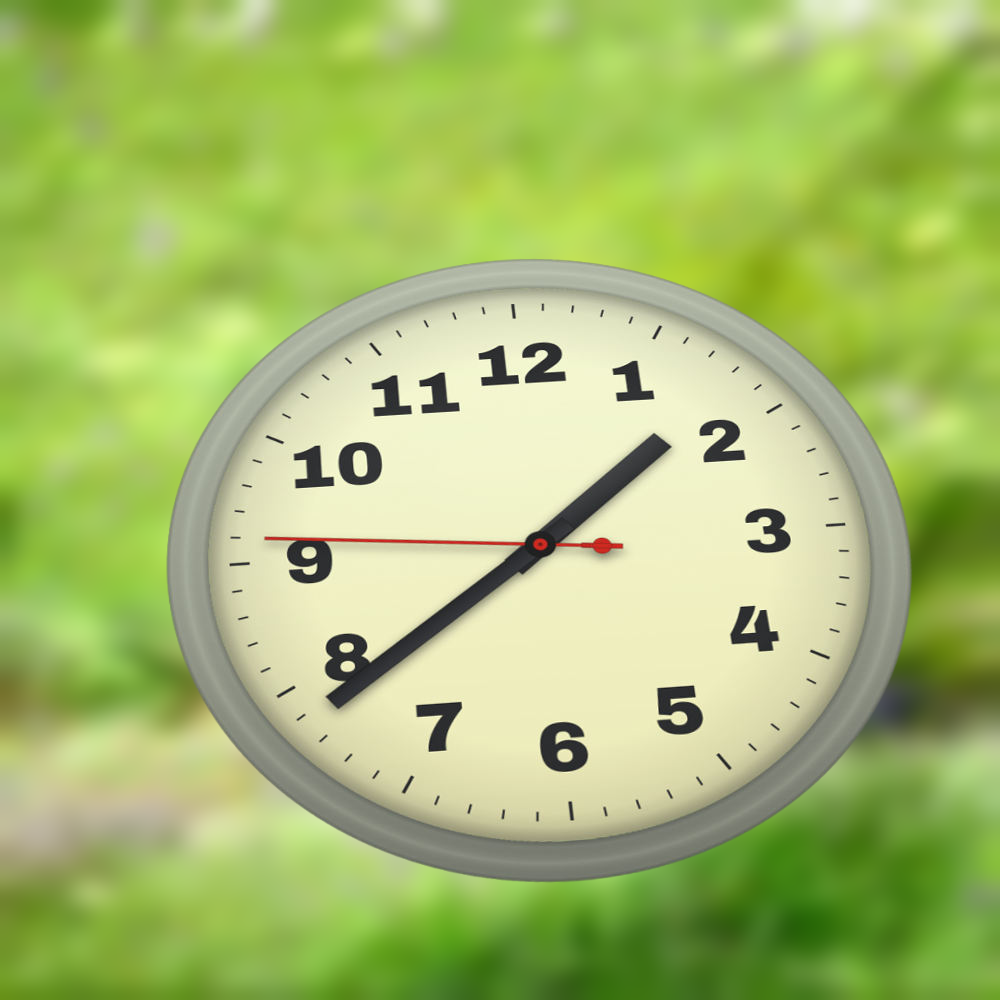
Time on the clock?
1:38:46
